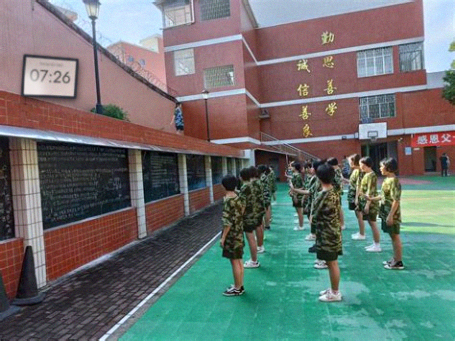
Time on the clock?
7:26
